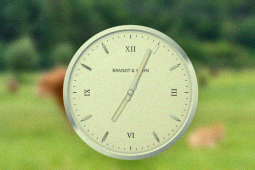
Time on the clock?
7:04
